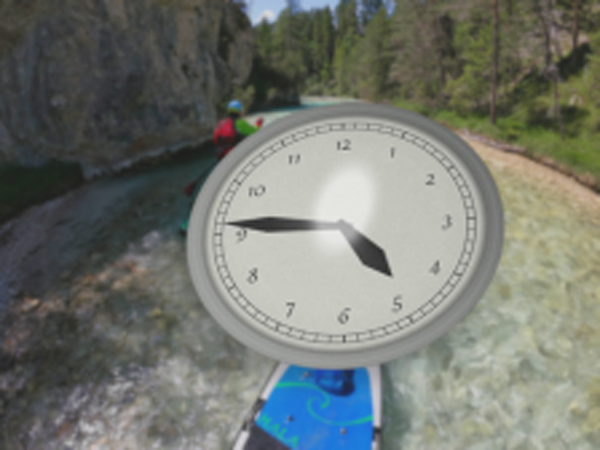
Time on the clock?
4:46
